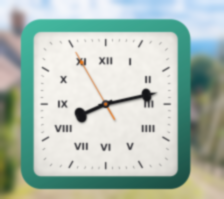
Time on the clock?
8:12:55
